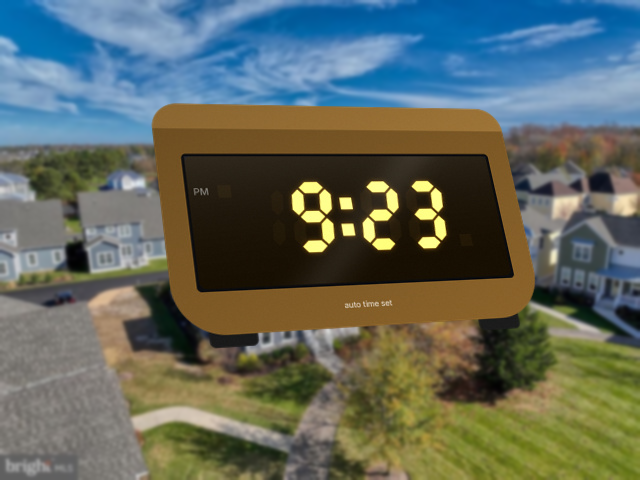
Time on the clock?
9:23
